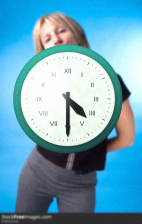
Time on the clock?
4:30
